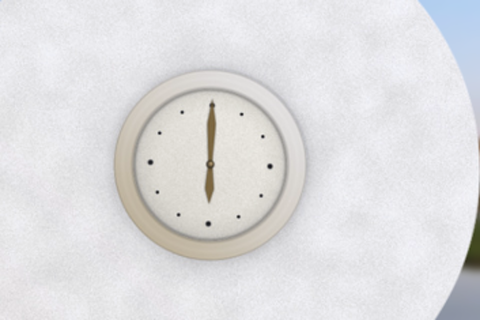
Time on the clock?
6:00
